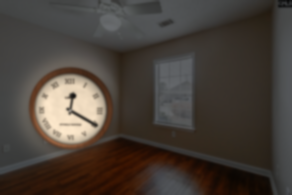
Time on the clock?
12:20
